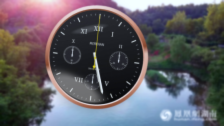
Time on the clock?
5:27
